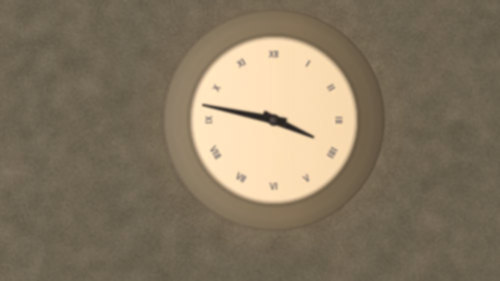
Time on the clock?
3:47
